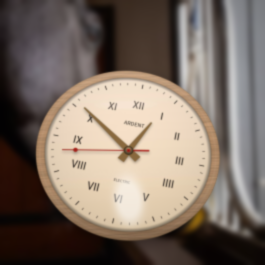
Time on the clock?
12:50:43
